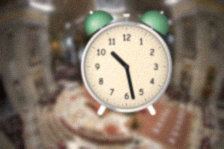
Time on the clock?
10:28
